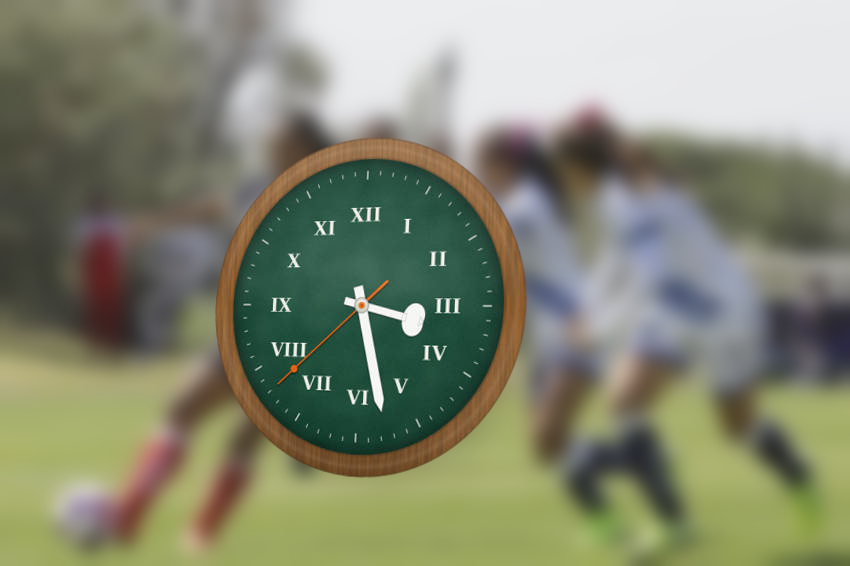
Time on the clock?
3:27:38
